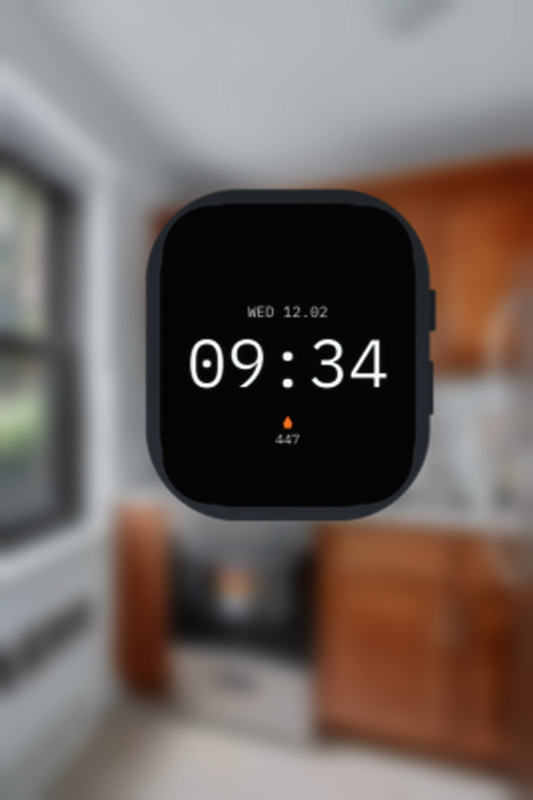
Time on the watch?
9:34
